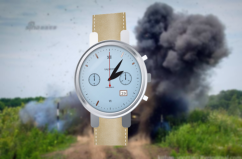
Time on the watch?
2:06
